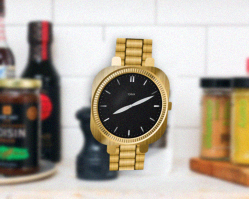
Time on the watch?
8:11
